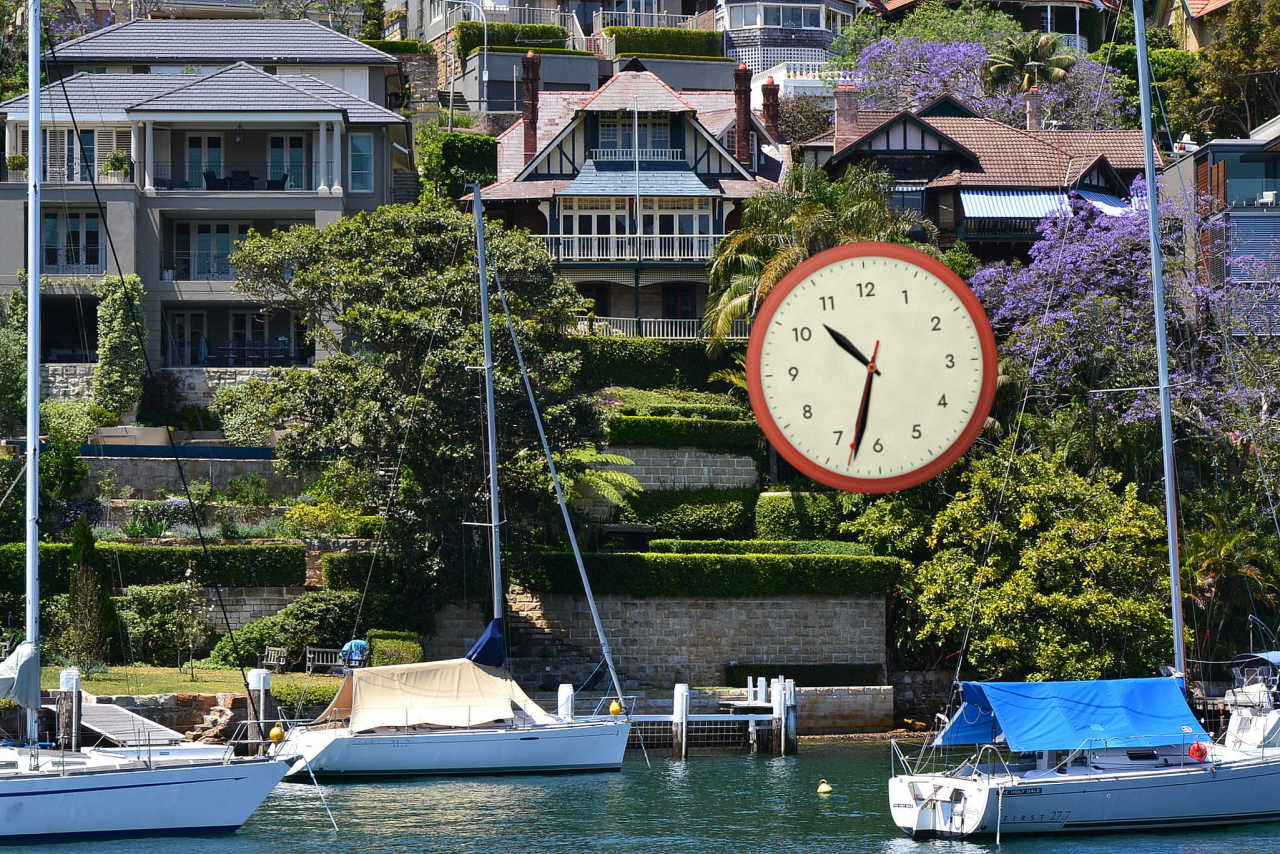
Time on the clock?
10:32:33
